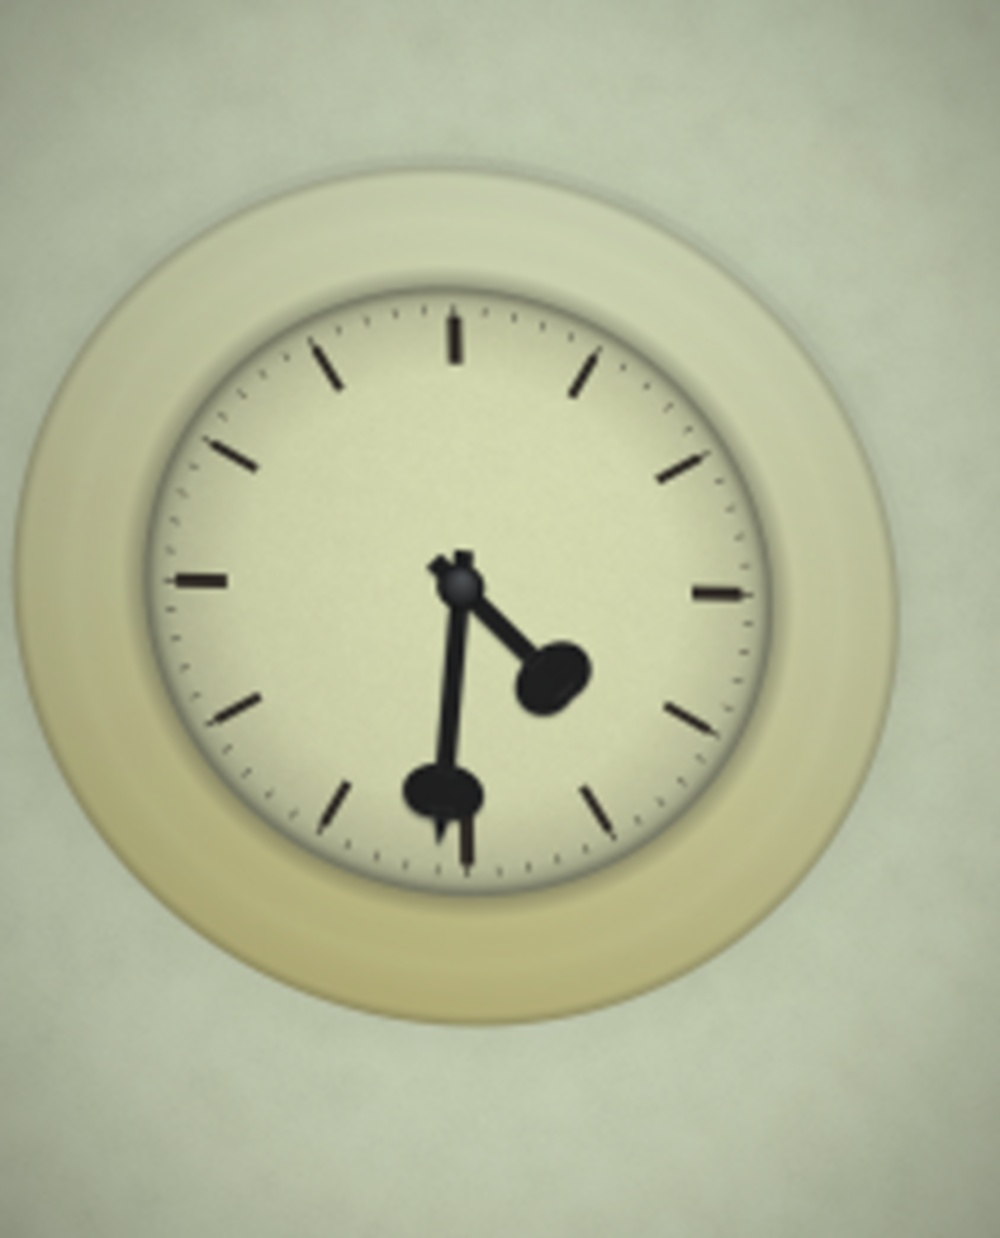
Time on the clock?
4:31
